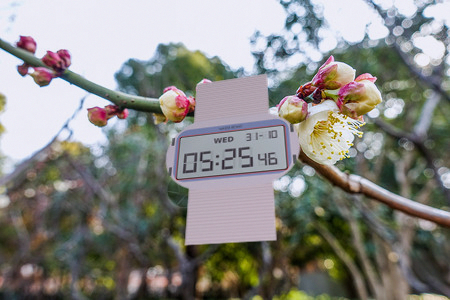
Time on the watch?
5:25:46
